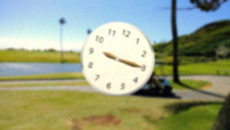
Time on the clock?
9:15
